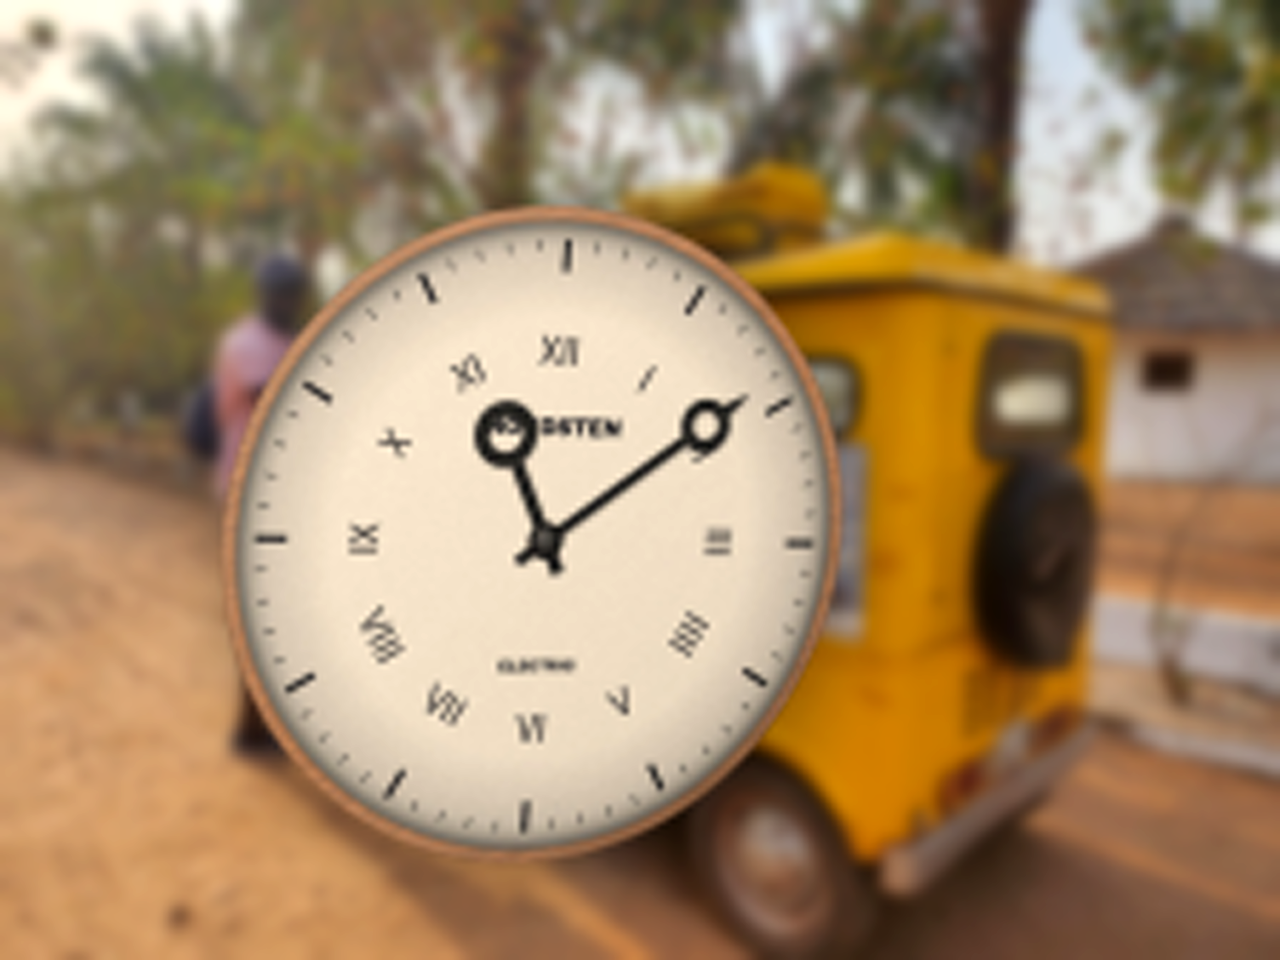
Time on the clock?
11:09
